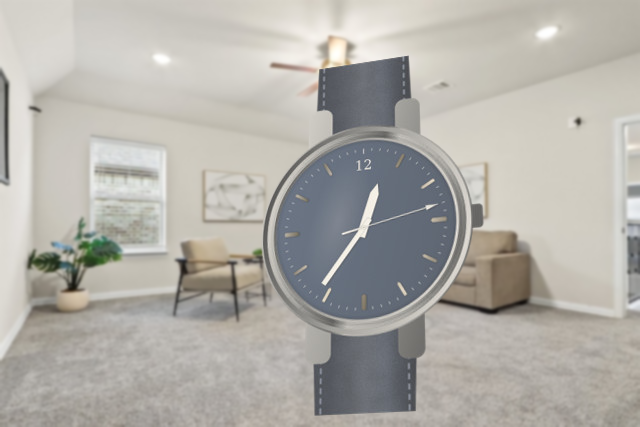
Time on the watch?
12:36:13
